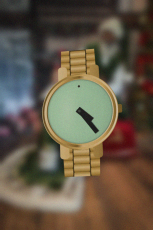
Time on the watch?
4:24
